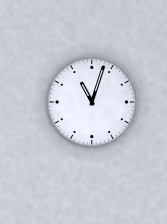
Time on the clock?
11:03
